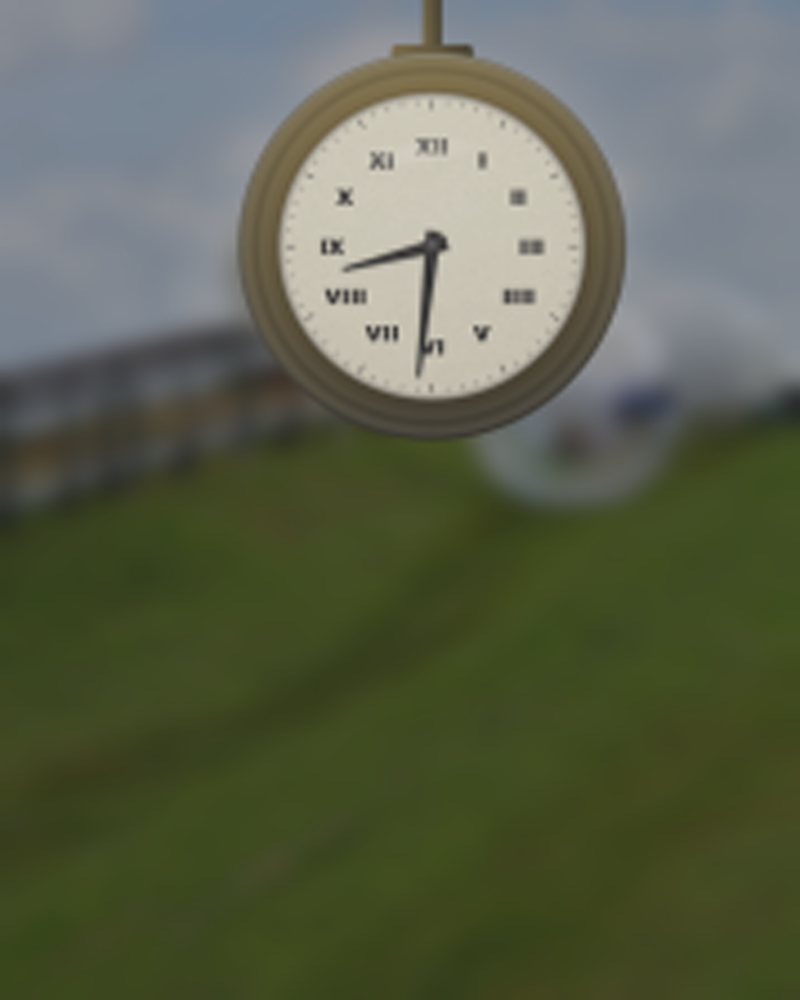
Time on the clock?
8:31
